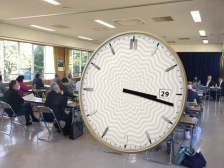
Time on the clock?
3:17
